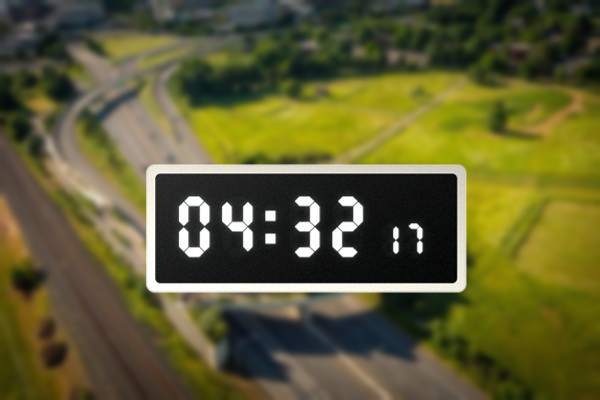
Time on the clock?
4:32:17
